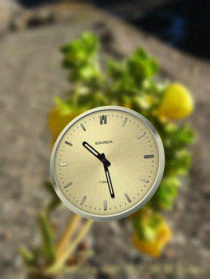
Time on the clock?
10:28
